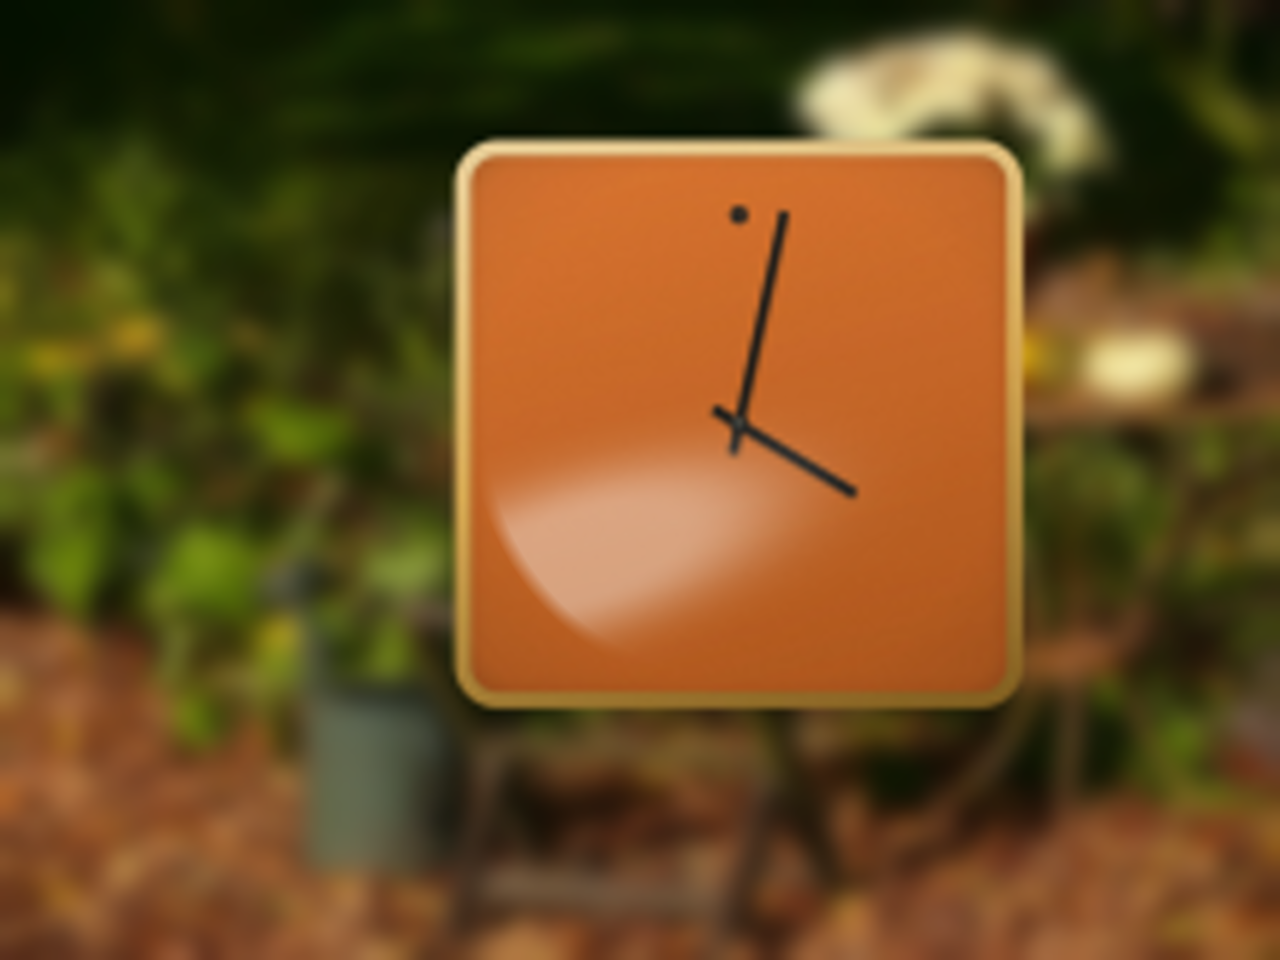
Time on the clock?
4:02
